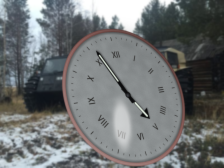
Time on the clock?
4:56
